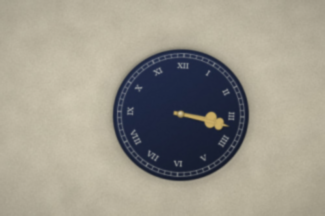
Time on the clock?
3:17
